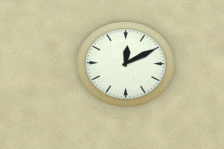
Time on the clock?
12:10
